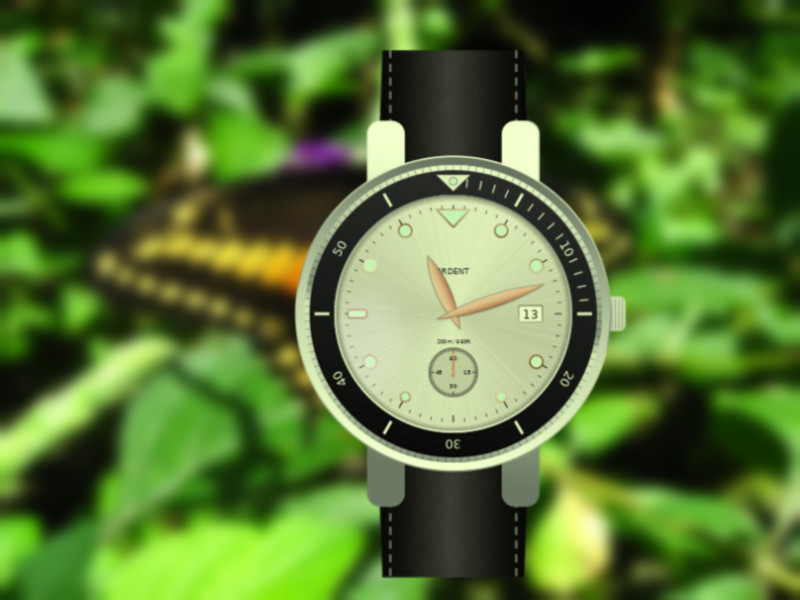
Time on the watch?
11:12
